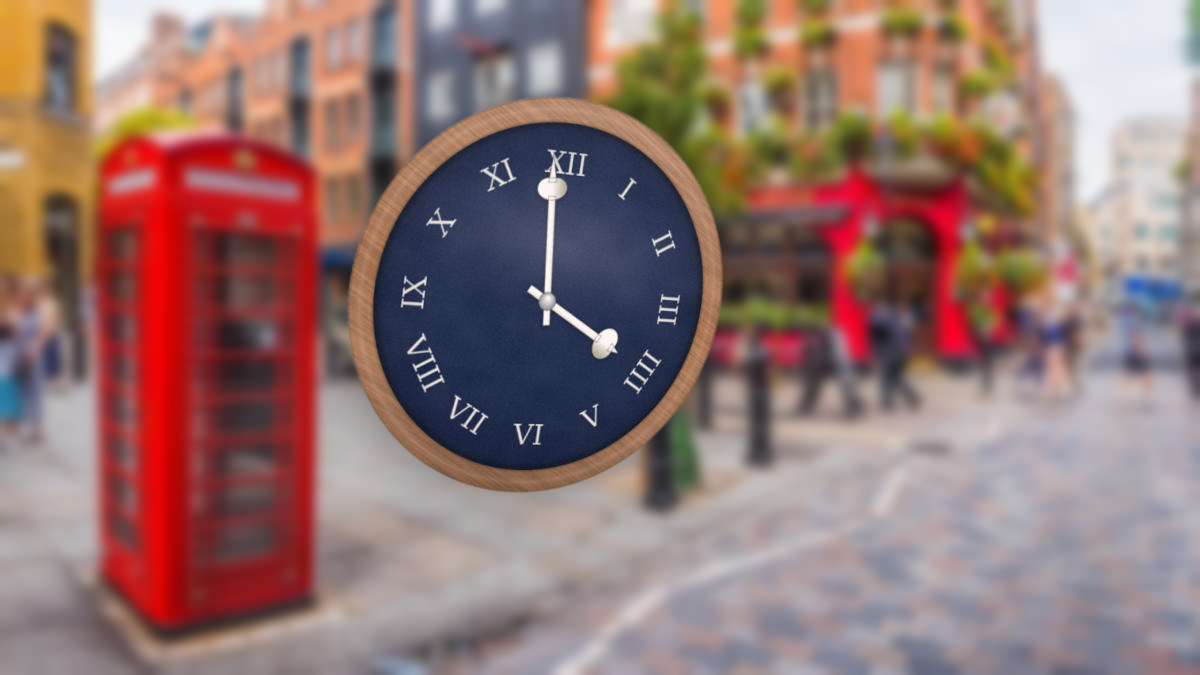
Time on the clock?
3:59
